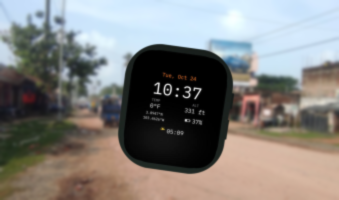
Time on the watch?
10:37
